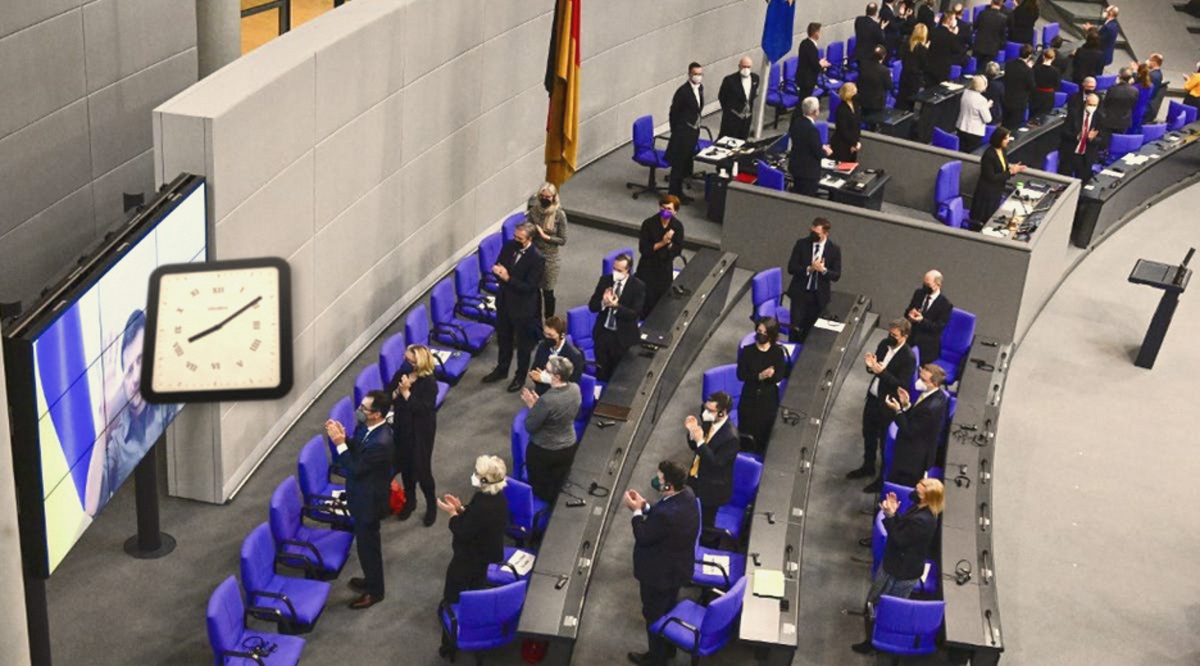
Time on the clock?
8:09
